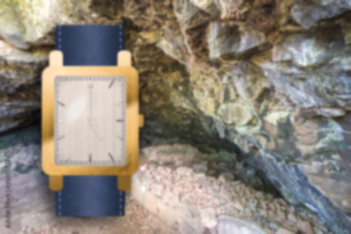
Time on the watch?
5:00
